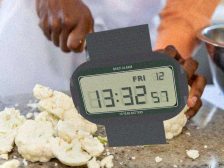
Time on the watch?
13:32:57
